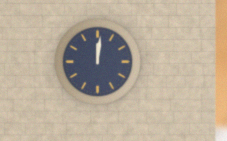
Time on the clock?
12:01
